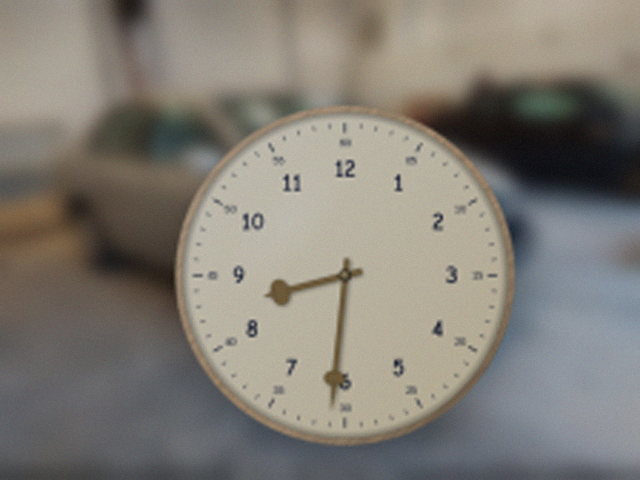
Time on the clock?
8:31
